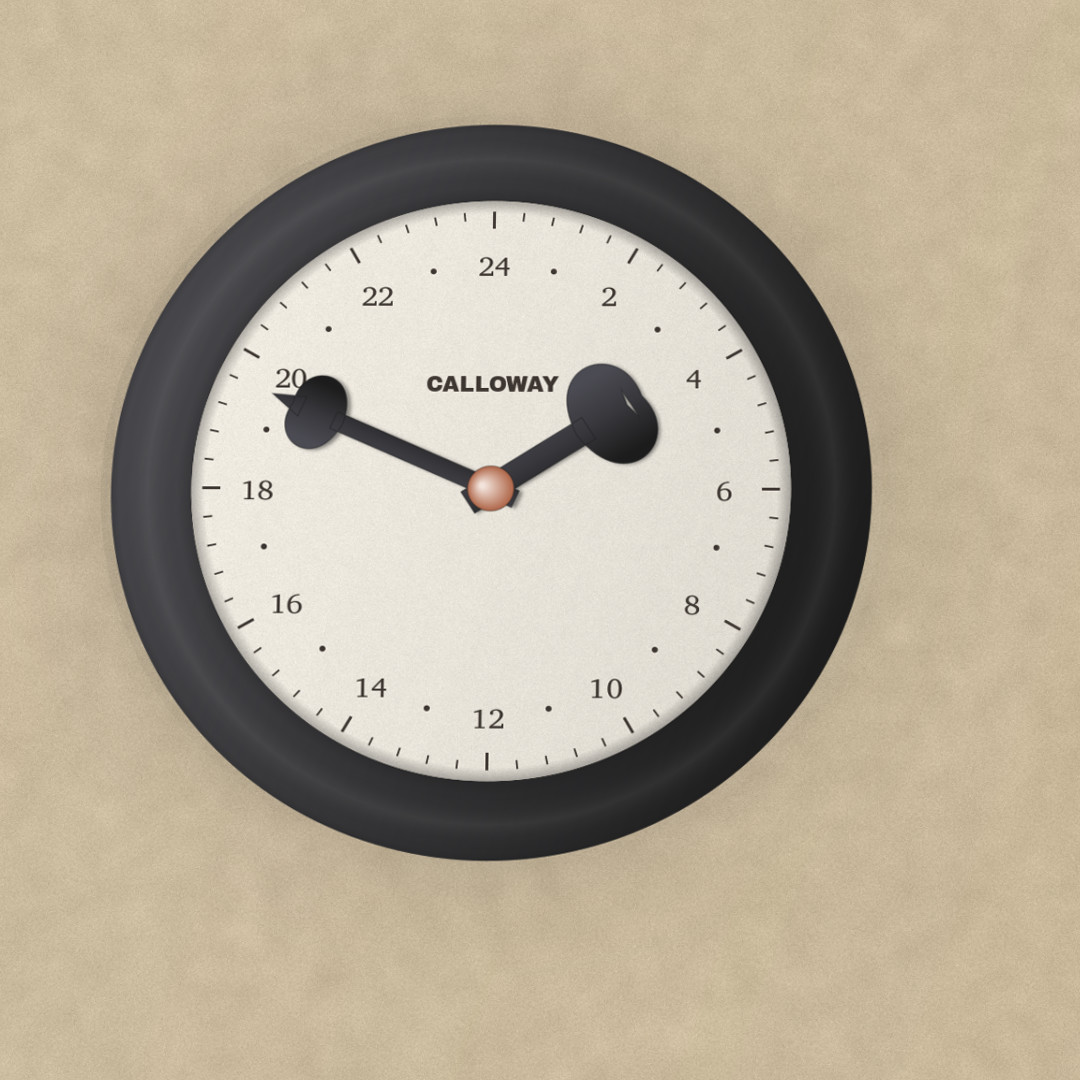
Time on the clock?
3:49
